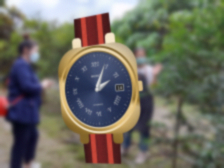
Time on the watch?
2:04
